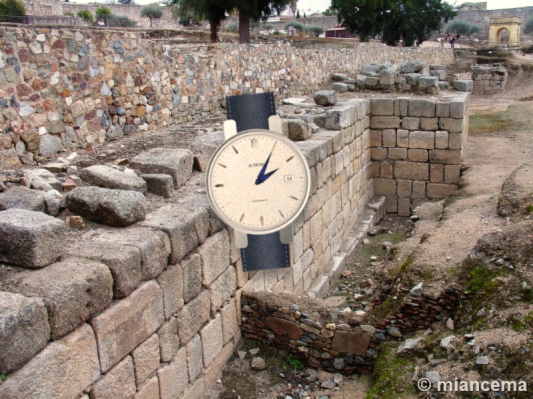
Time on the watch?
2:05
